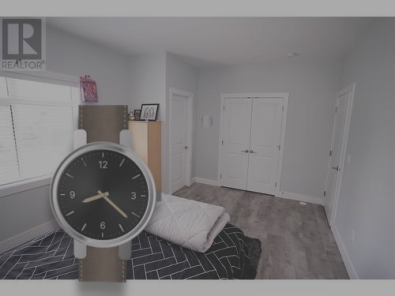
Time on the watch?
8:22
